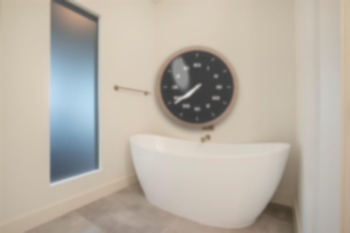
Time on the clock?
7:39
